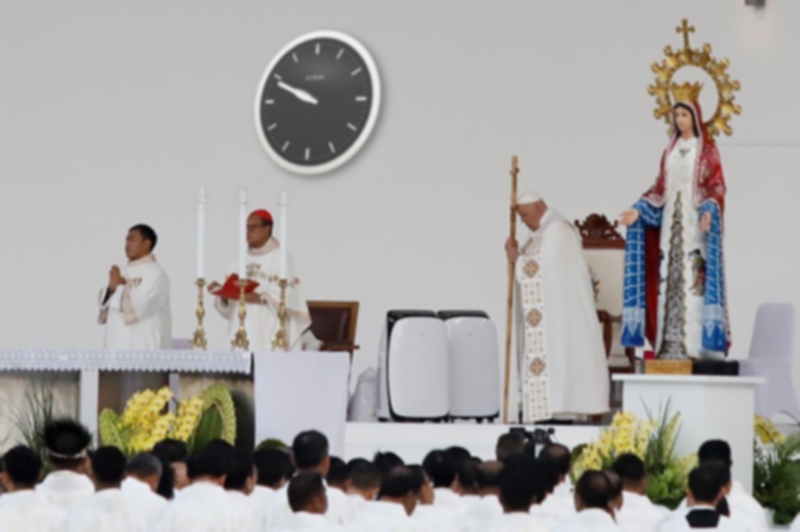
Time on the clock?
9:49
